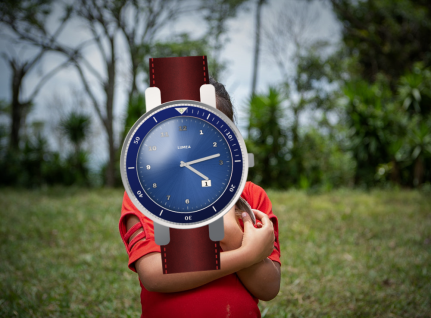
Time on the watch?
4:13
